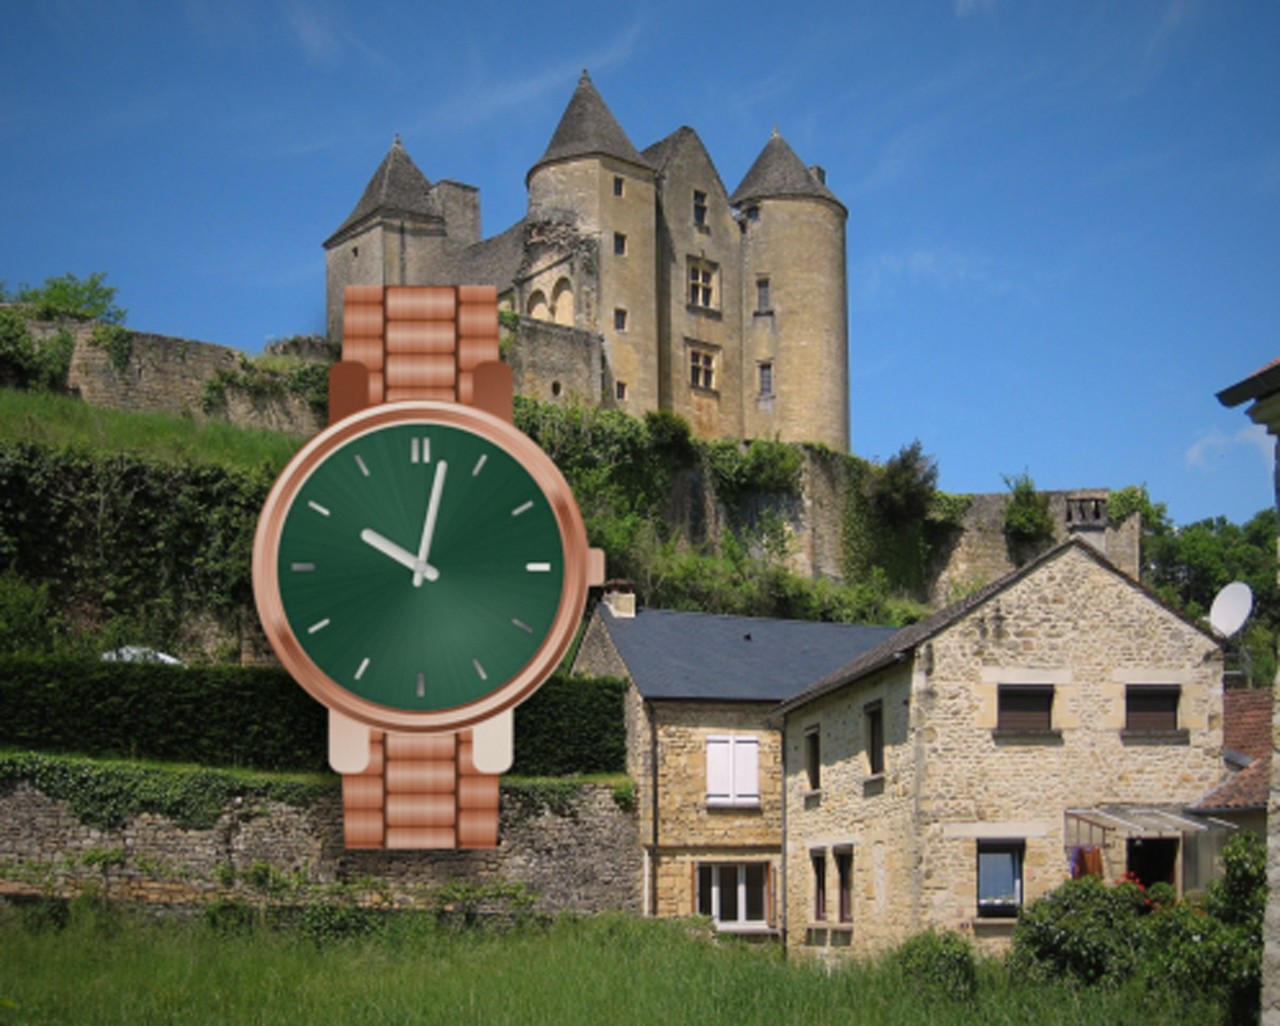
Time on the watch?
10:02
